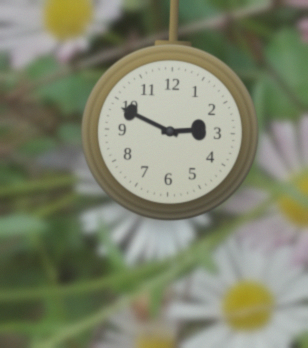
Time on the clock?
2:49
